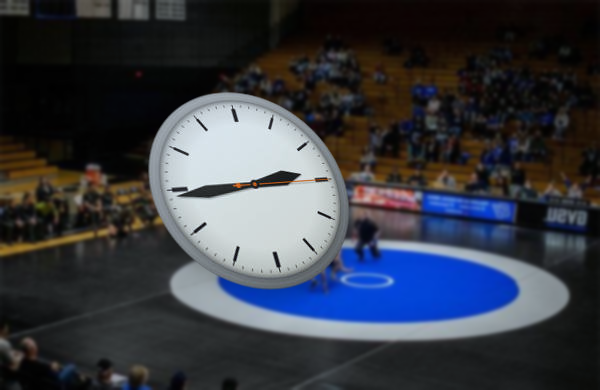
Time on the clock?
2:44:15
